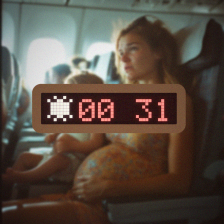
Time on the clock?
0:31
